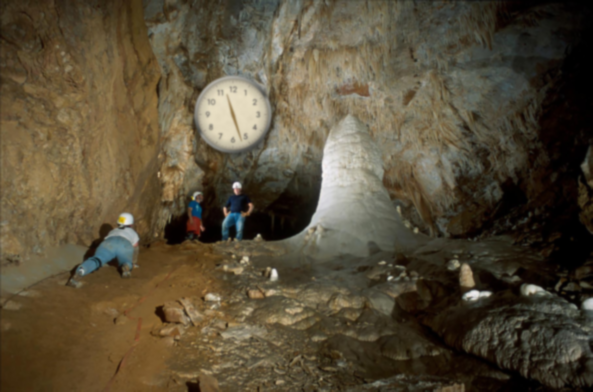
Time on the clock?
11:27
